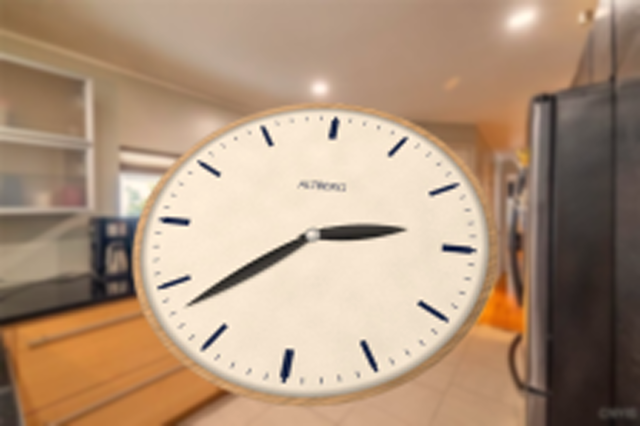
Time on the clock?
2:38
